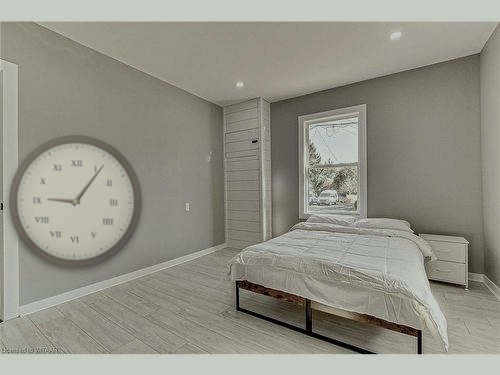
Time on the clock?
9:06
